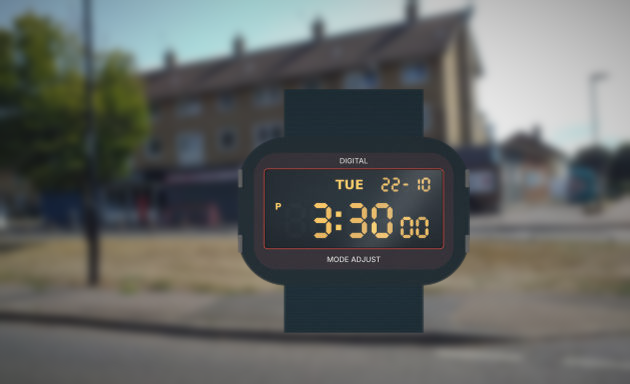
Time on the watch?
3:30:00
